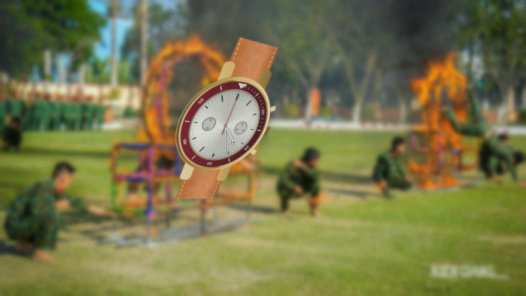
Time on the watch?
4:26
